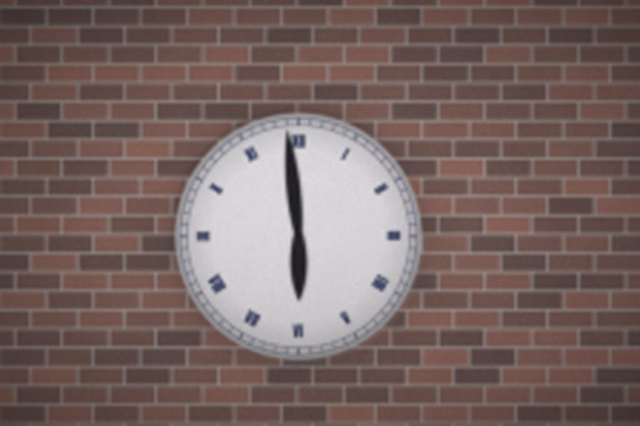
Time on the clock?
5:59
